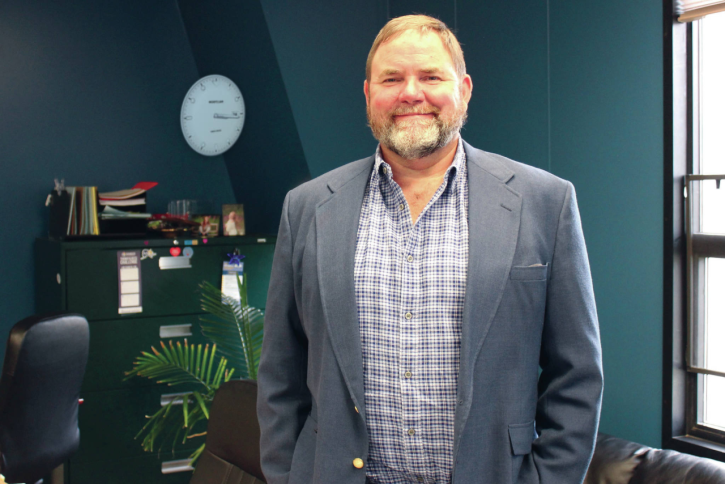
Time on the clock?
3:16
